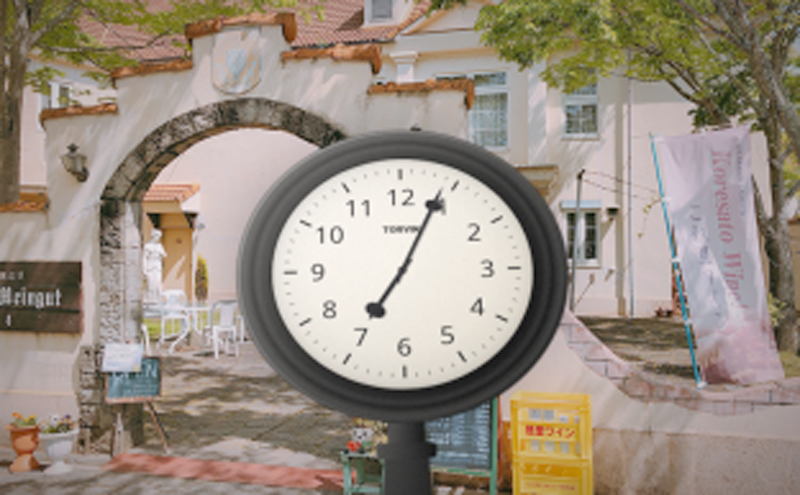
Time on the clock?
7:04
